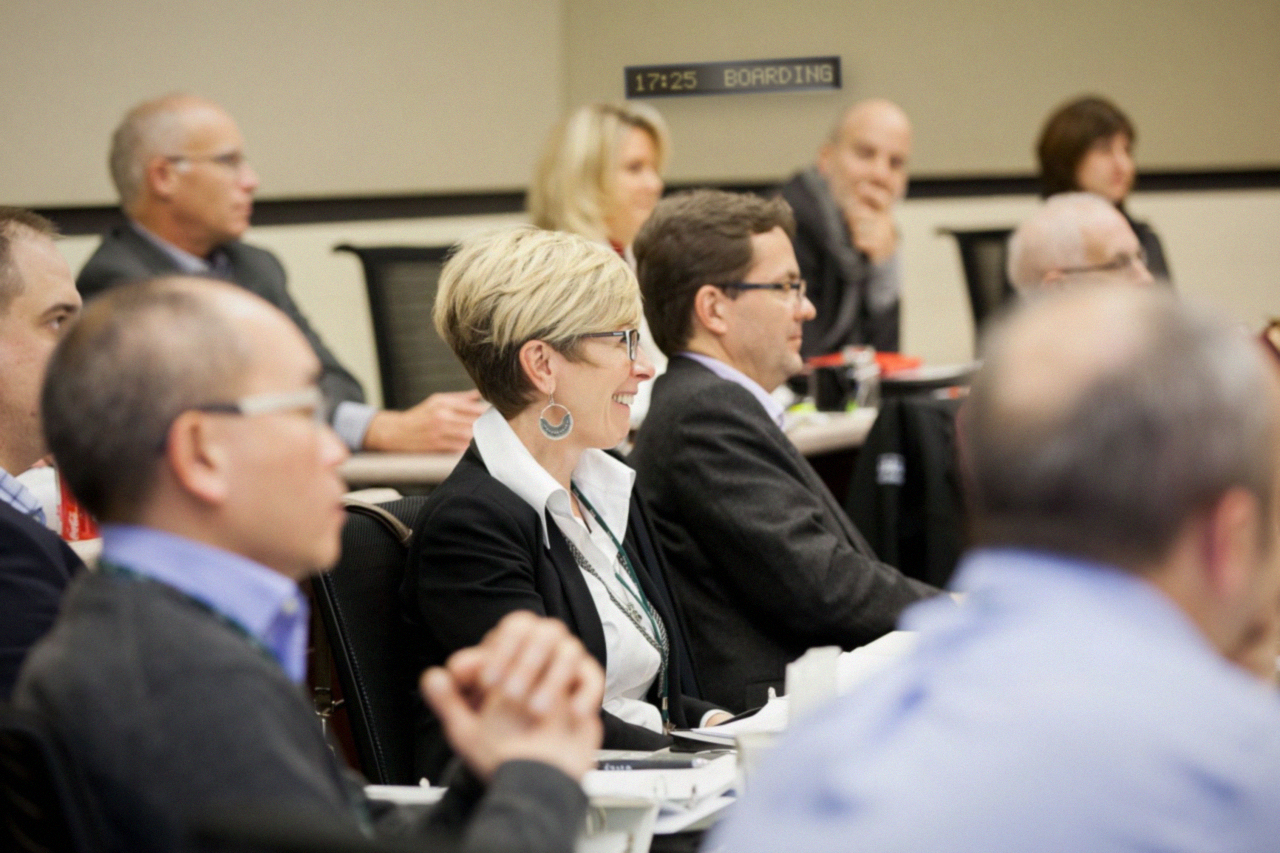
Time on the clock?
17:25
